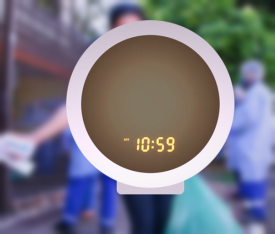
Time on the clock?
10:59
